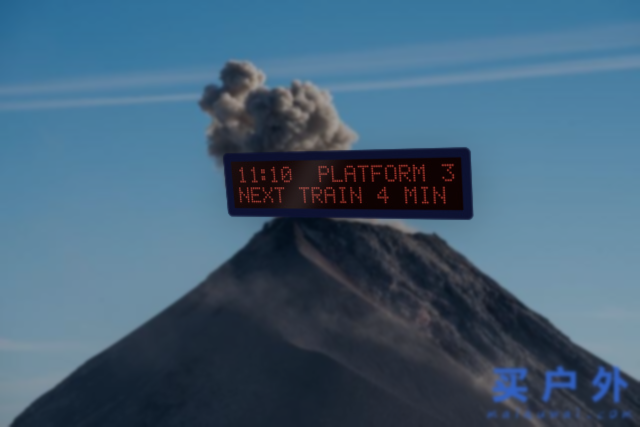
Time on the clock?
11:10
